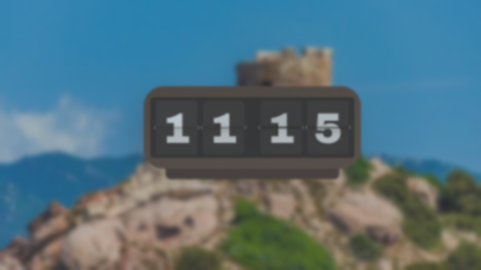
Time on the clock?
11:15
